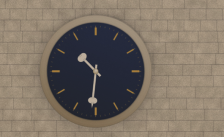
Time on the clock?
10:31
